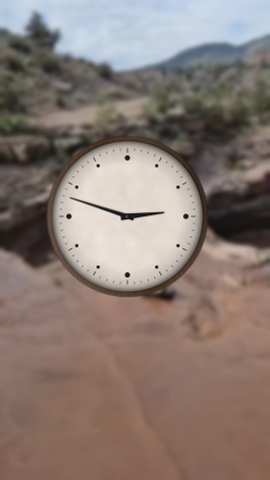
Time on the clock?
2:48
